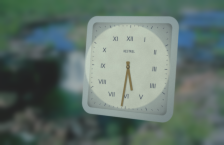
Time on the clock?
5:31
